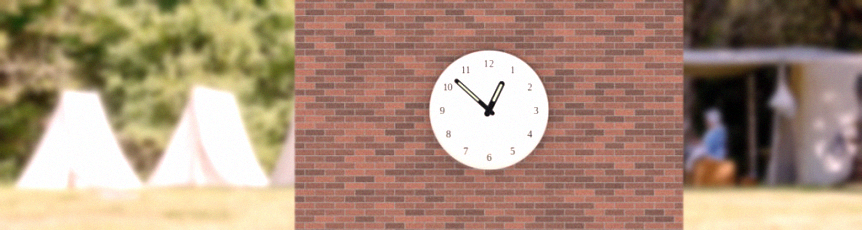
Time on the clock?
12:52
